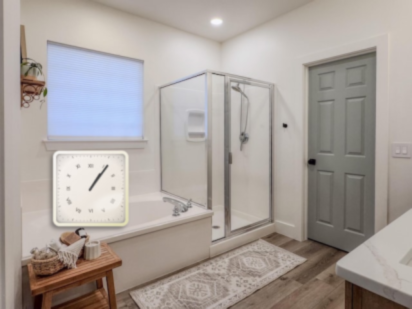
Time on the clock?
1:06
